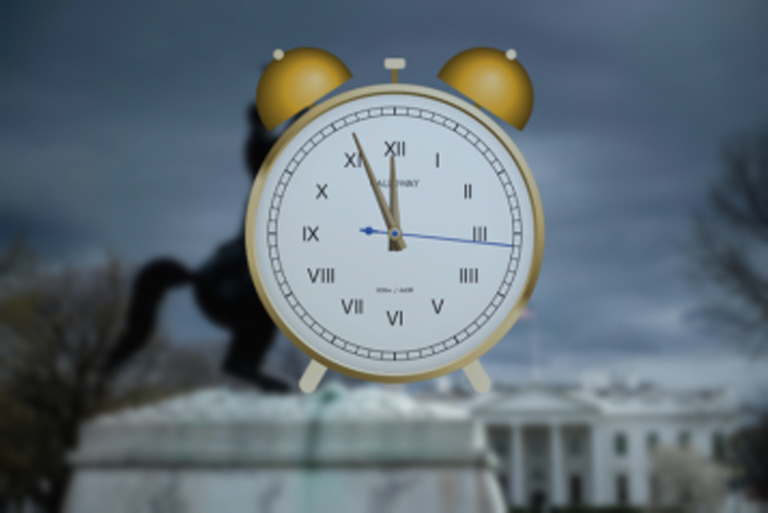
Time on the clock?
11:56:16
